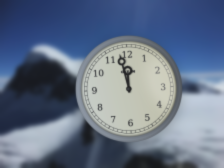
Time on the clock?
11:58
